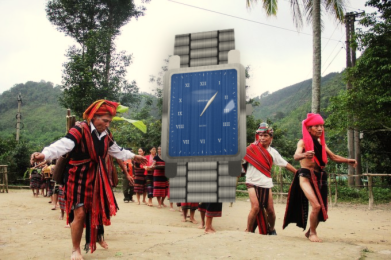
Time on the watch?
1:06
